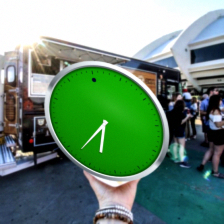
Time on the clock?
6:38
